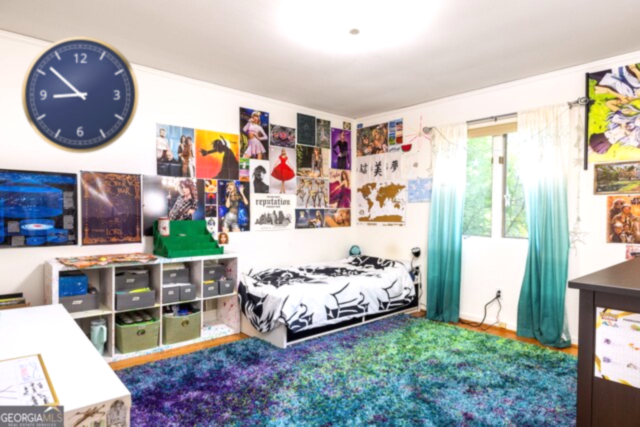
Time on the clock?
8:52
